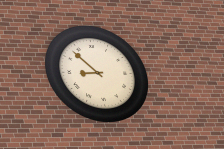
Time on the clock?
8:53
